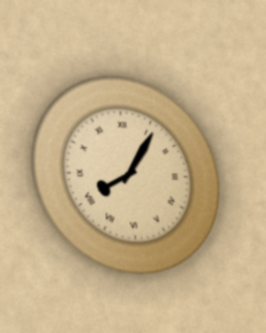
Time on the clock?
8:06
